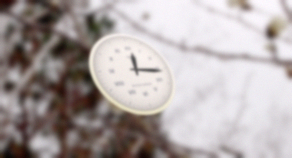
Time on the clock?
12:16
